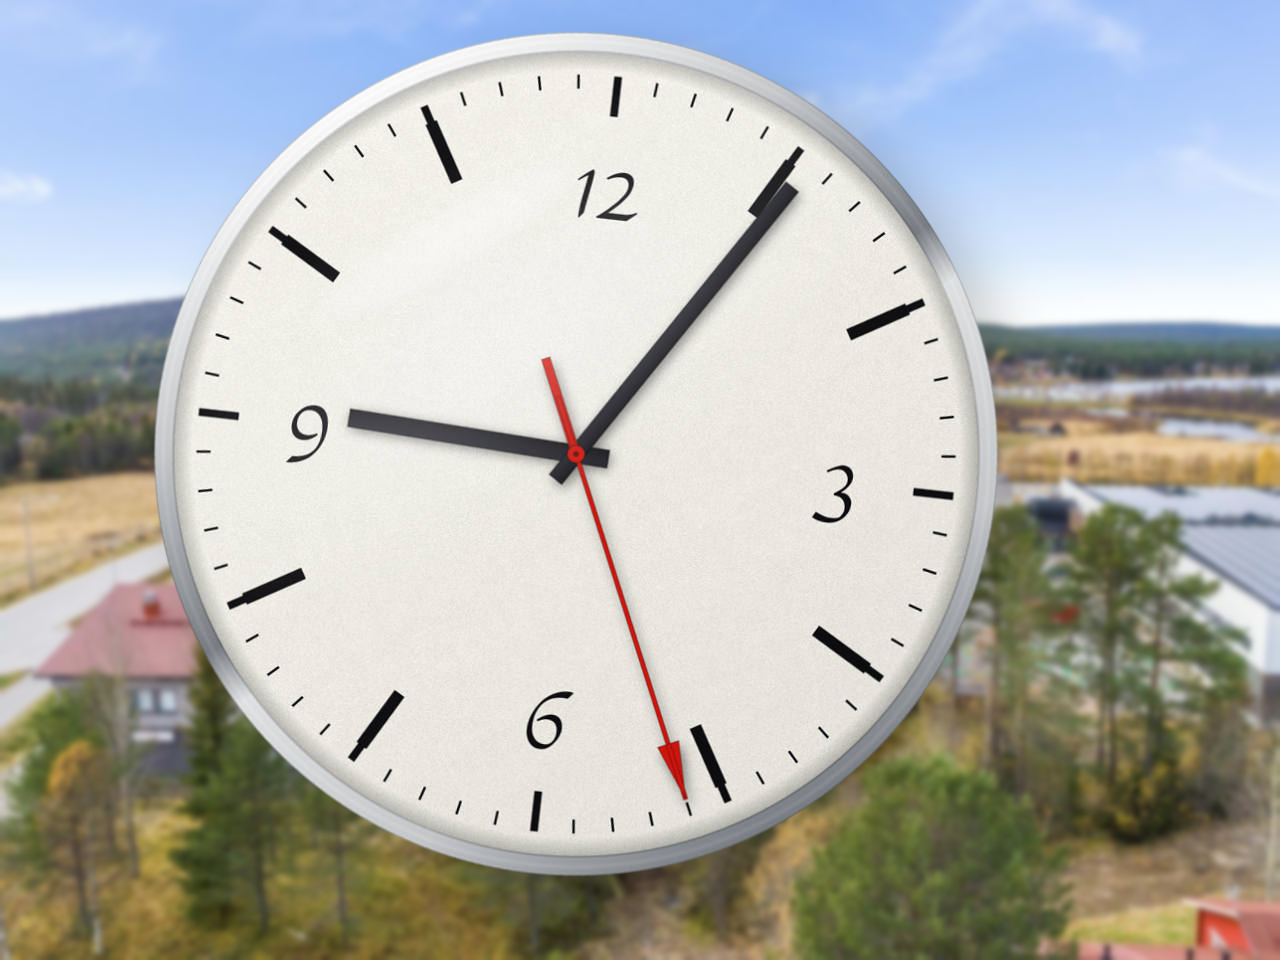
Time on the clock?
9:05:26
